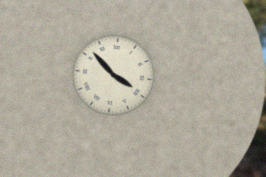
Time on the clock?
3:52
